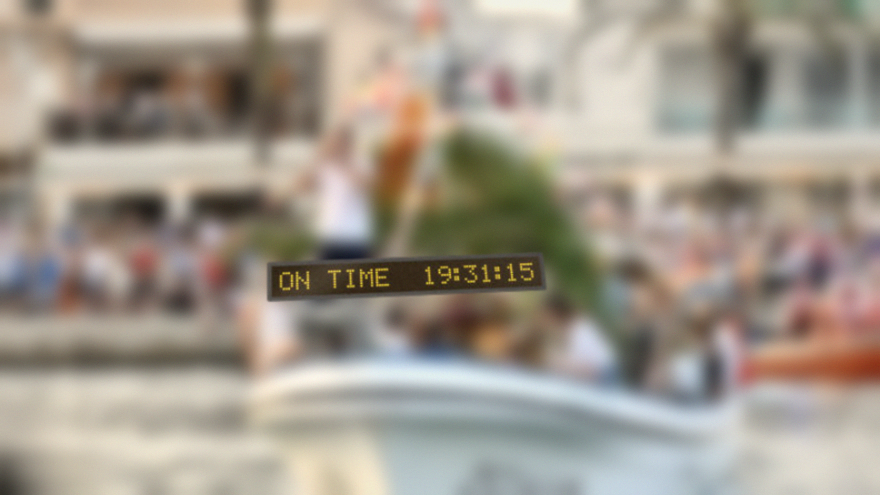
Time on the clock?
19:31:15
